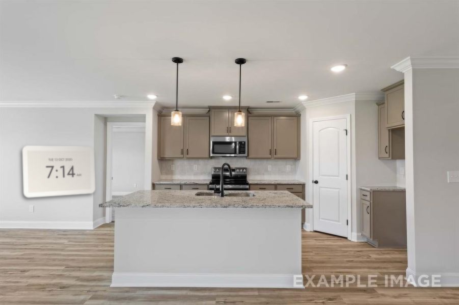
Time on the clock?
7:14
